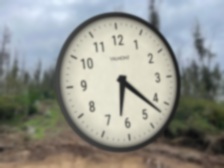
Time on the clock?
6:22
